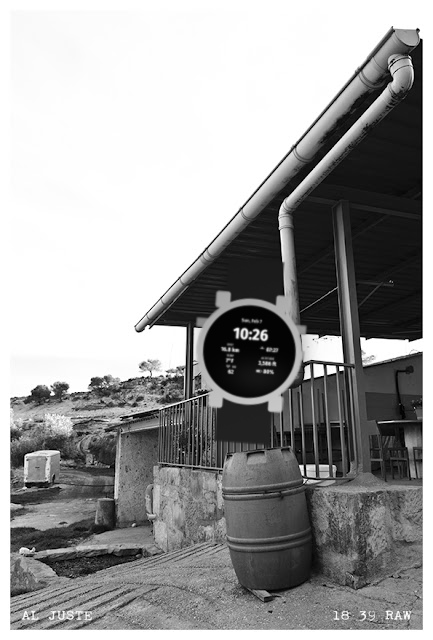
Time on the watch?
10:26
